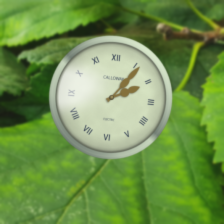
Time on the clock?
2:06
